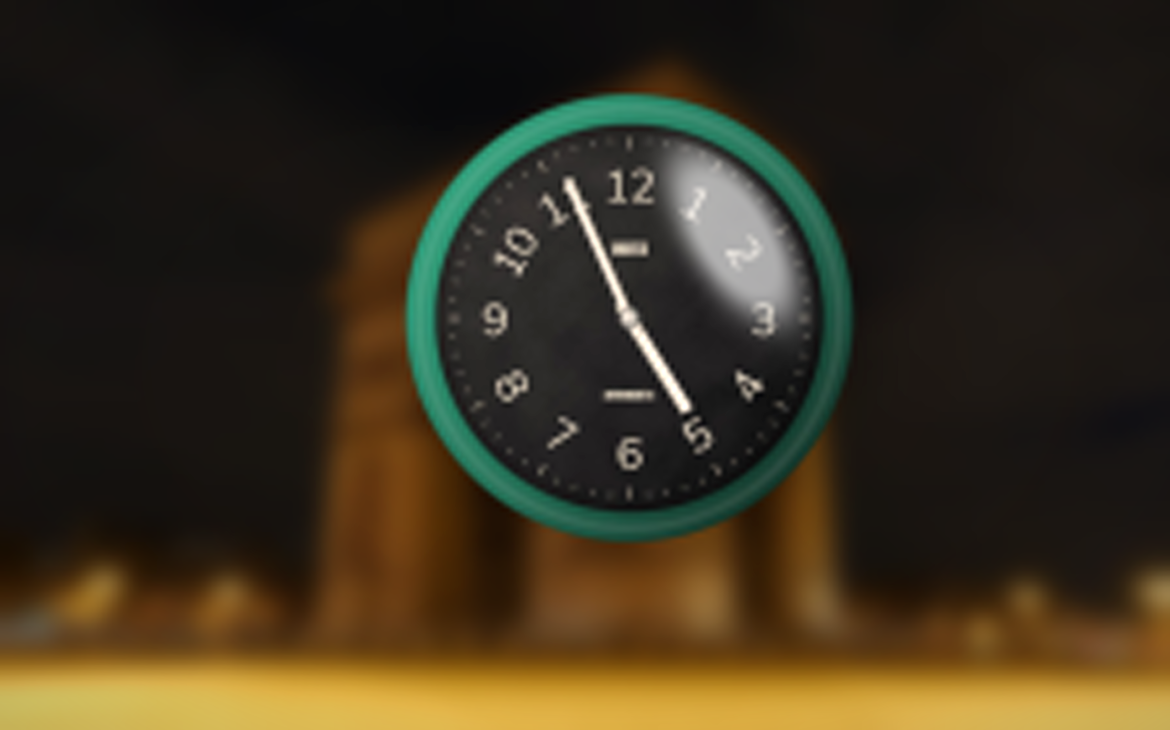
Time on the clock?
4:56
